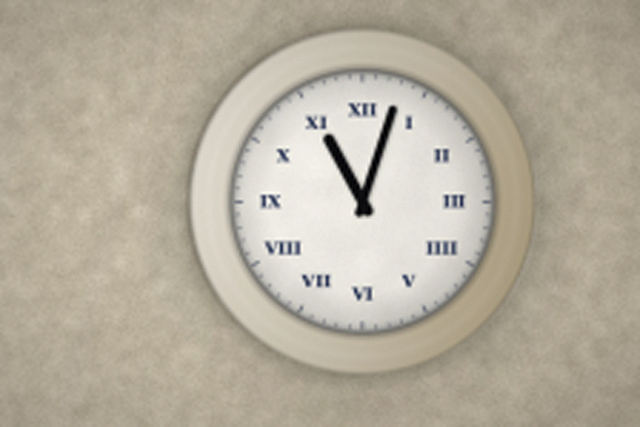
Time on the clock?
11:03
